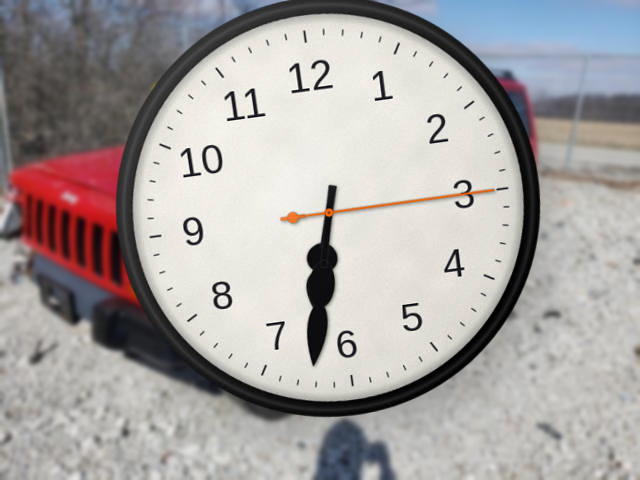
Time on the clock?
6:32:15
